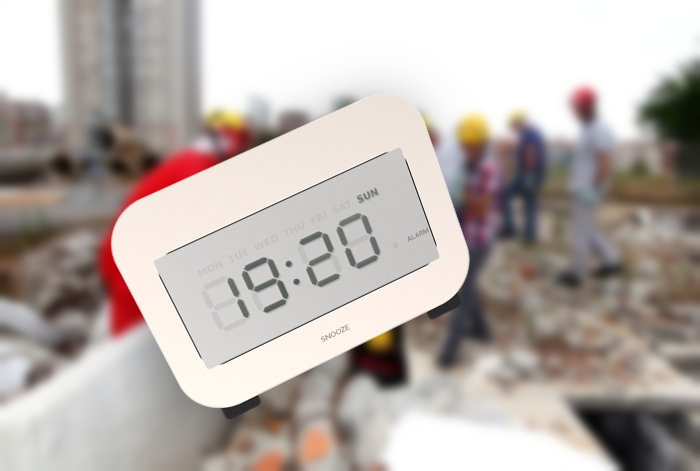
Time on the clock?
19:20
